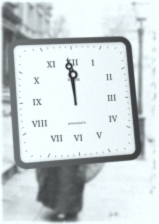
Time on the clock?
11:59
